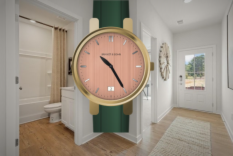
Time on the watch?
10:25
